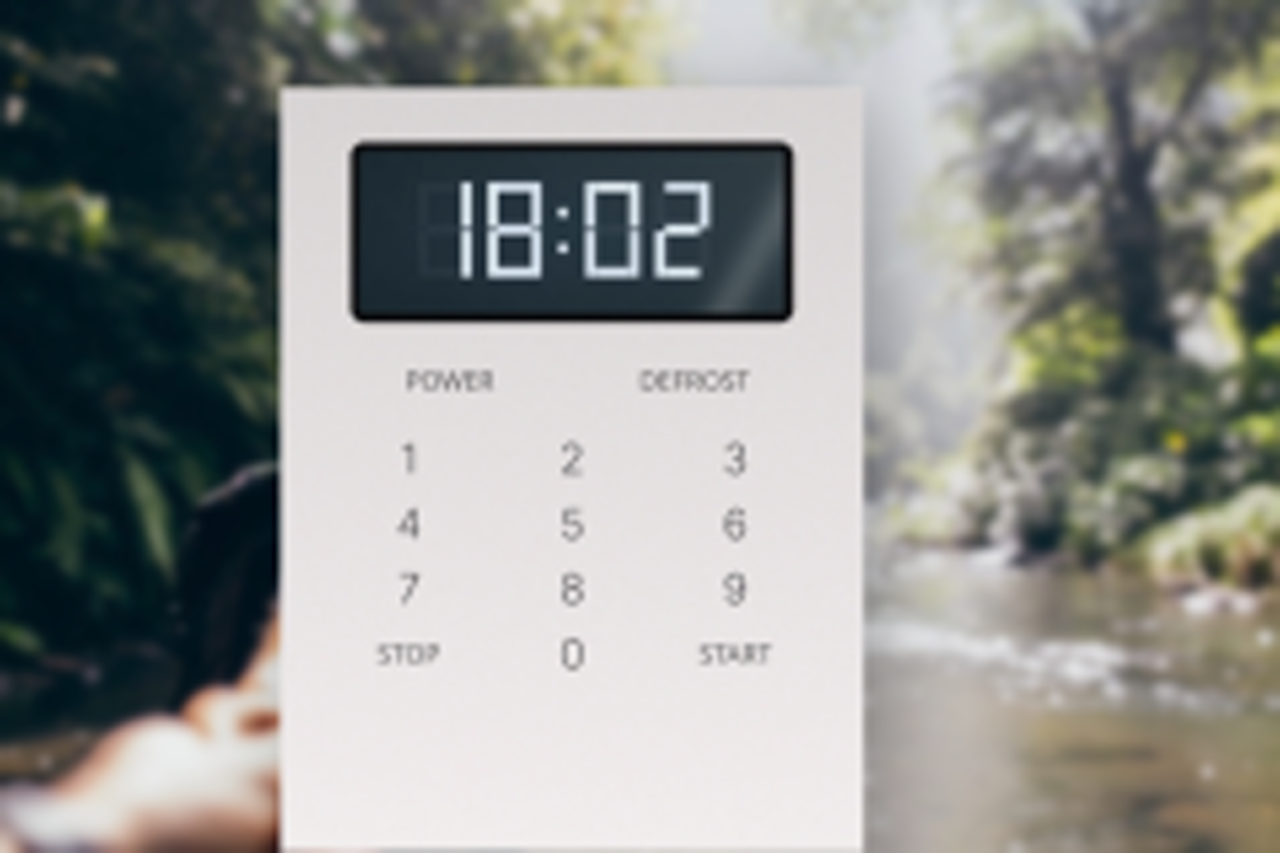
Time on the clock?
18:02
